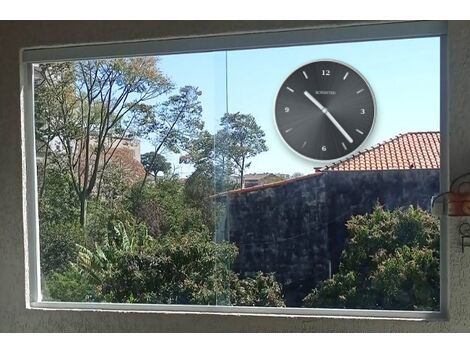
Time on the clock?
10:23
